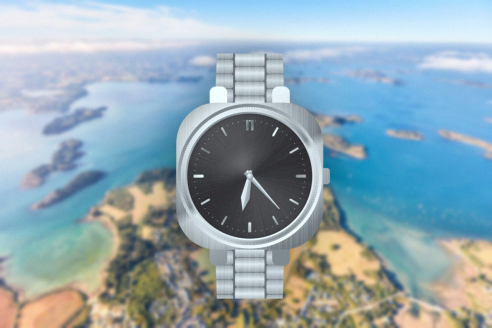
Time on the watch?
6:23
